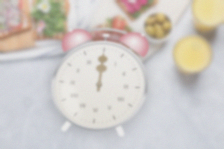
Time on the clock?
12:00
